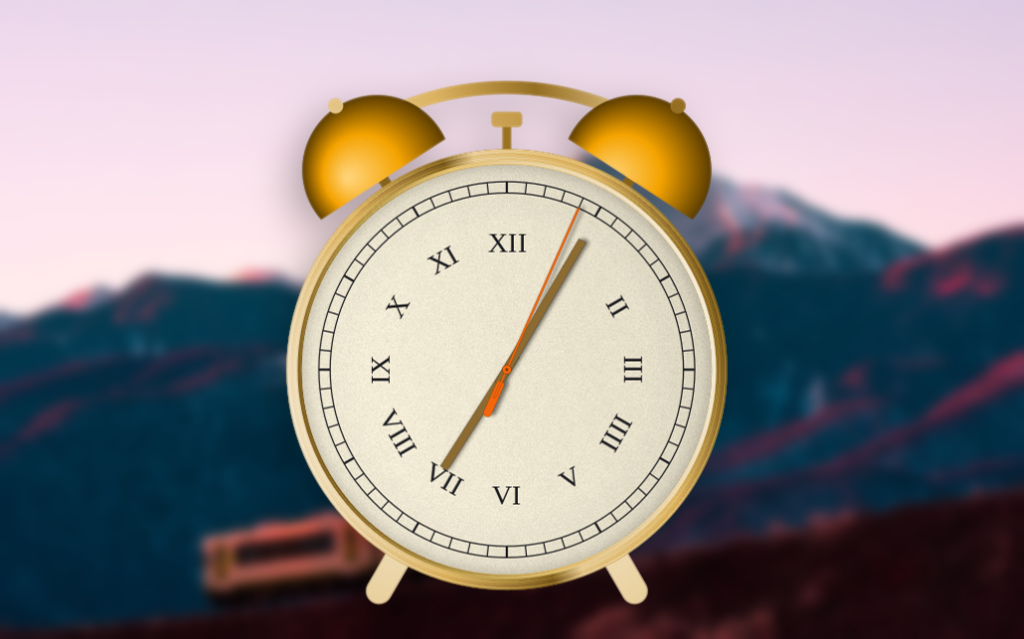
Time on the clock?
7:05:04
